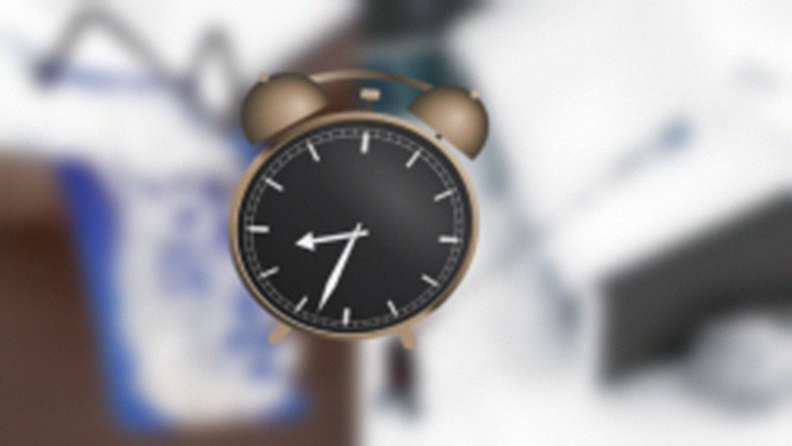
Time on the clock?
8:33
